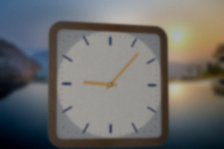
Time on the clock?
9:07
